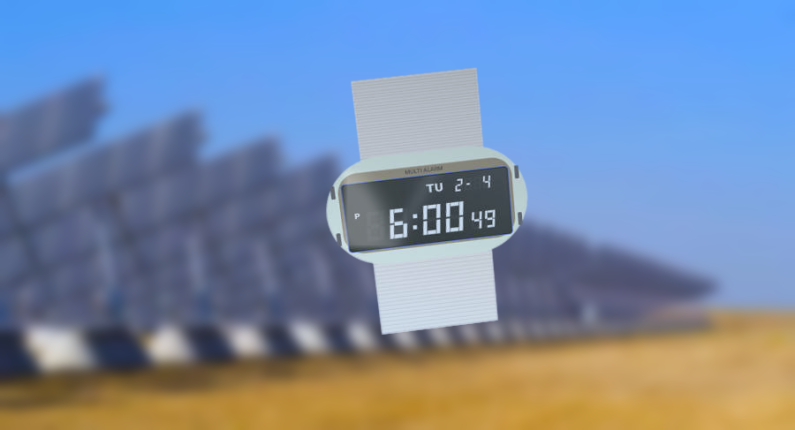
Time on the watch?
6:00:49
